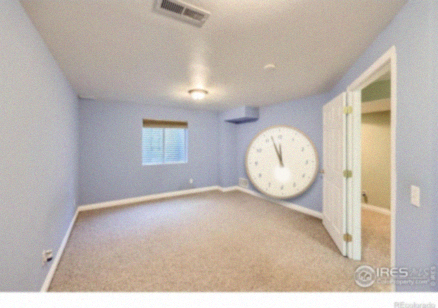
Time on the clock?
11:57
